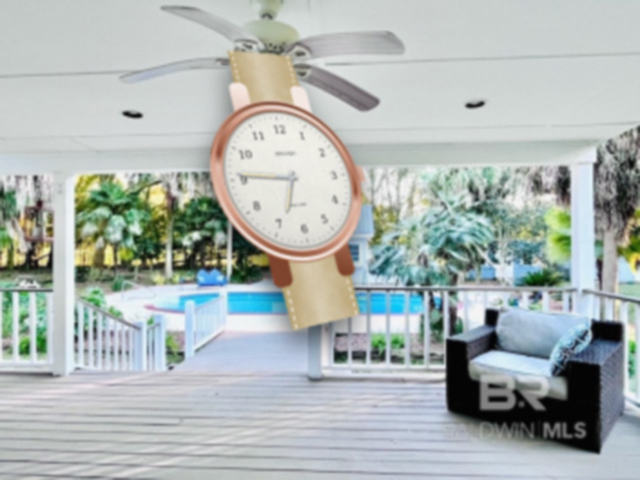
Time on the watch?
6:46
